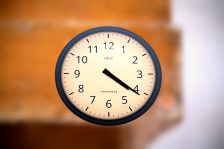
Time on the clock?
4:21
